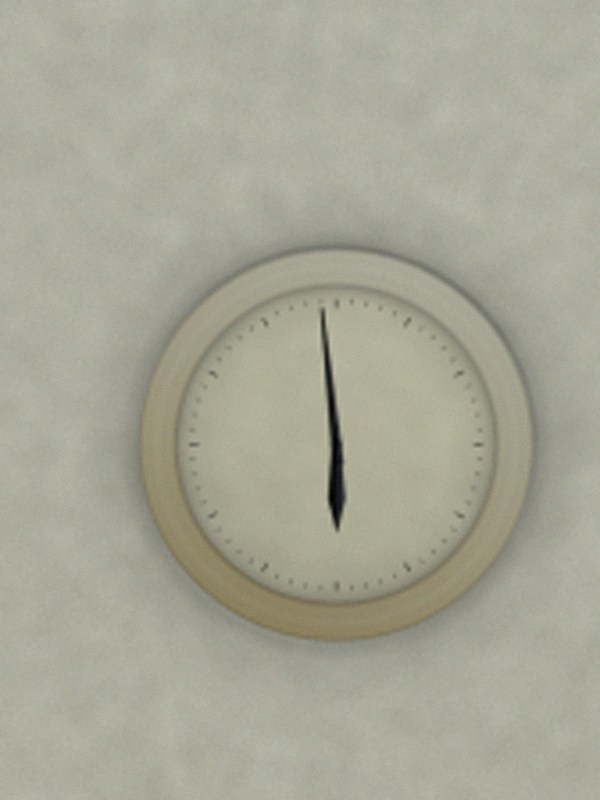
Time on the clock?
5:59
